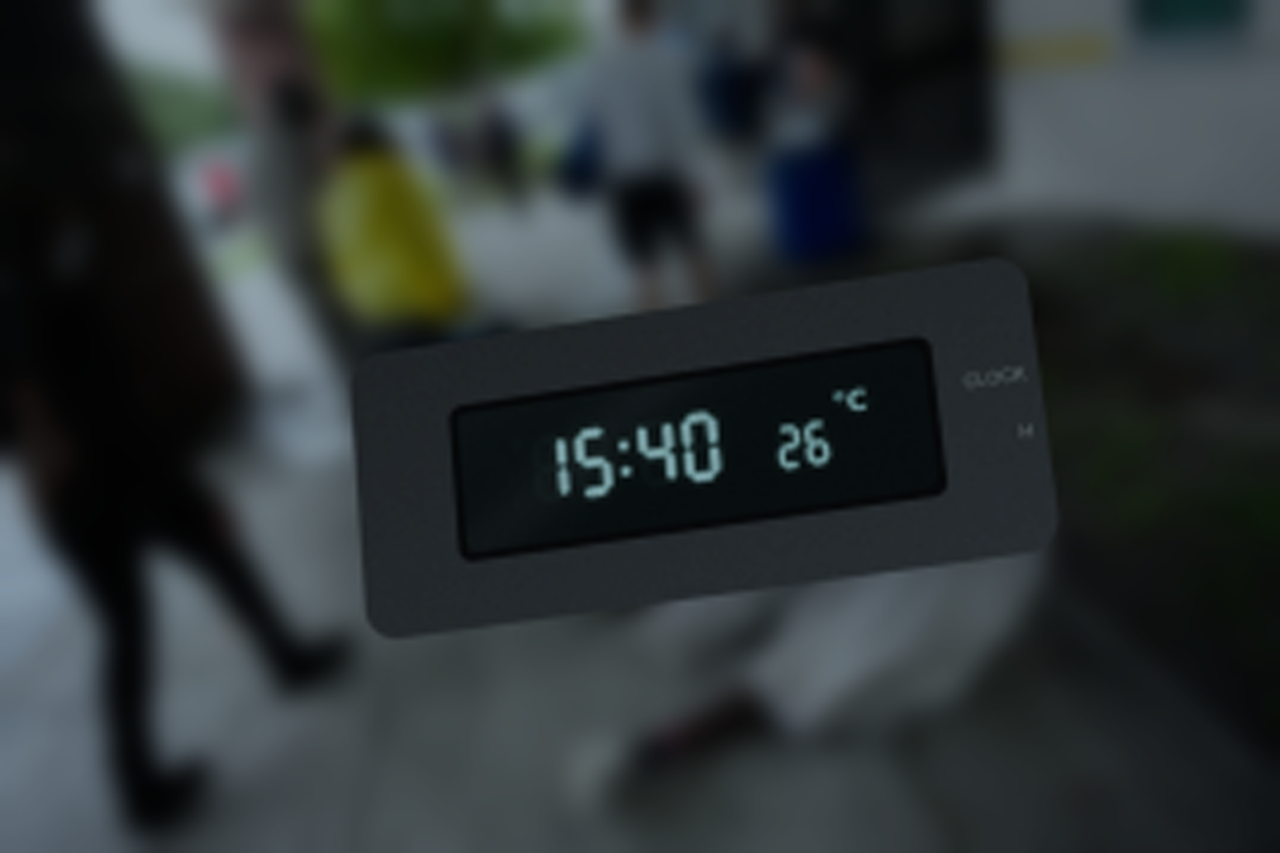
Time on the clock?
15:40
